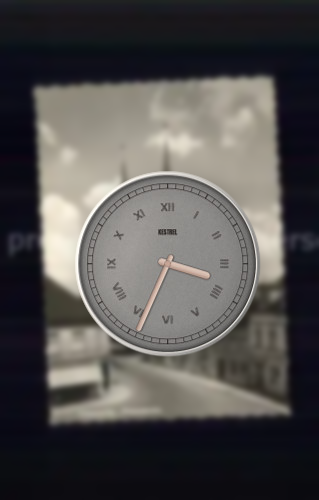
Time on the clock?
3:34
